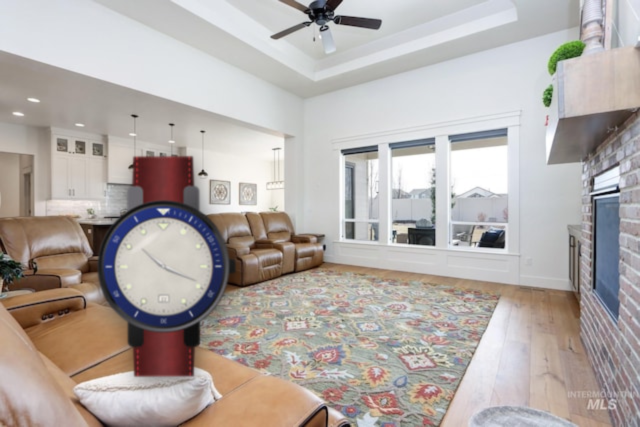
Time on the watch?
10:19
